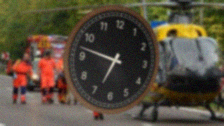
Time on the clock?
6:47
